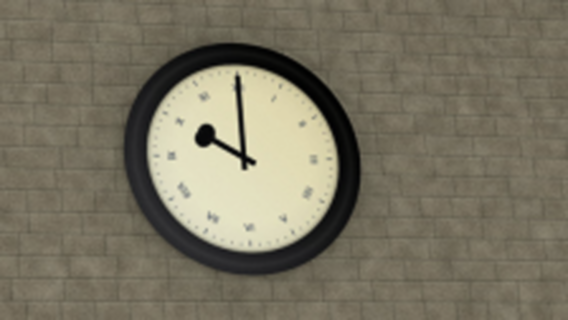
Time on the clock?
10:00
